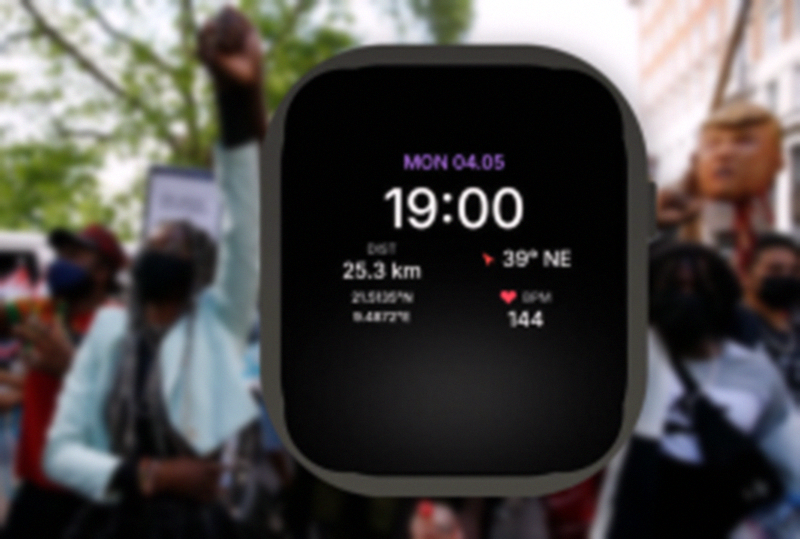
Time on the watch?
19:00
